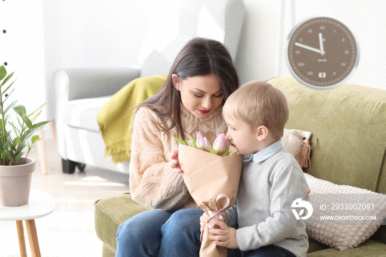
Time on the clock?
11:48
